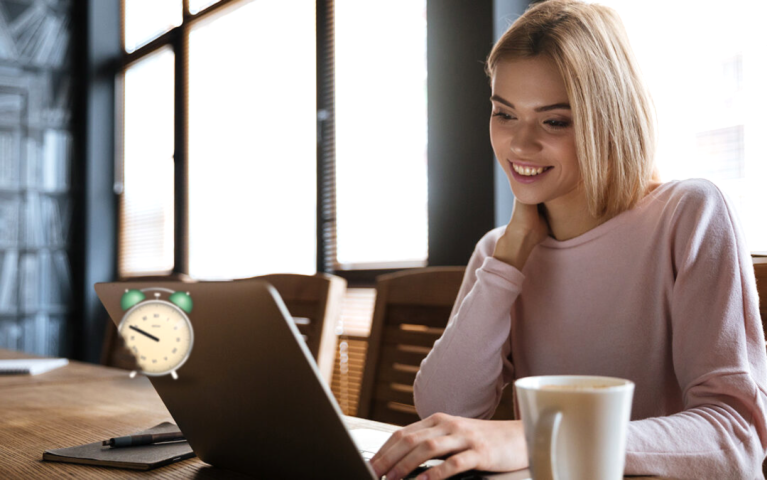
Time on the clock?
9:49
